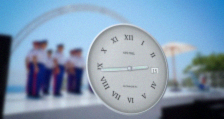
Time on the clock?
2:44
